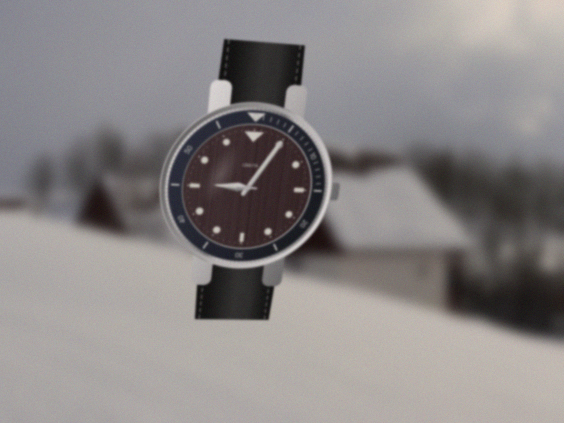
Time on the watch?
9:05
